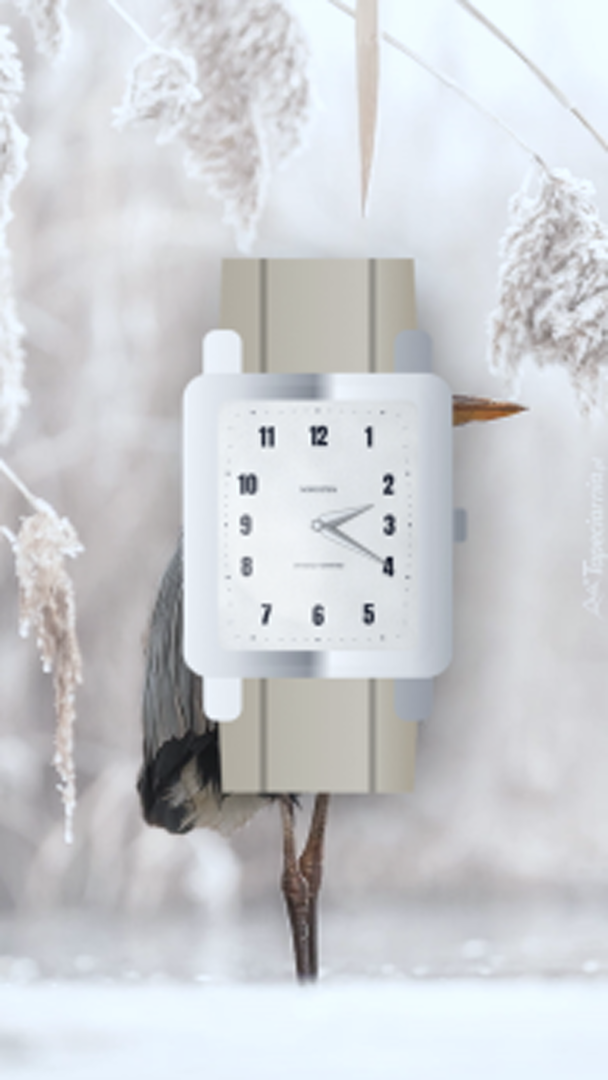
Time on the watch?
2:20
